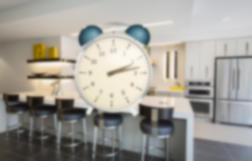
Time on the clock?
2:13
